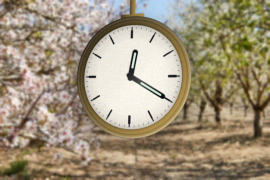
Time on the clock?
12:20
